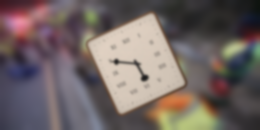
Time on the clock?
5:50
